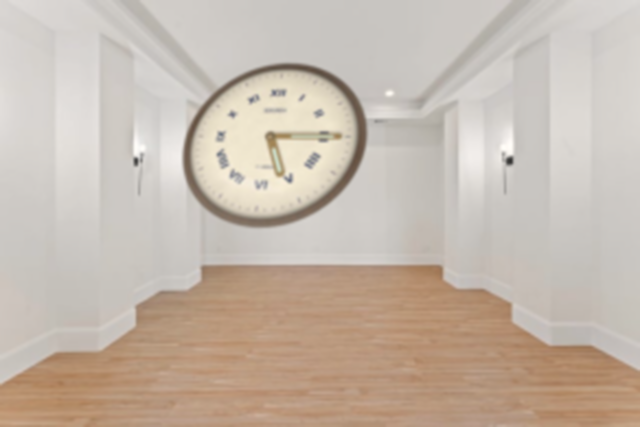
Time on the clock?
5:15
